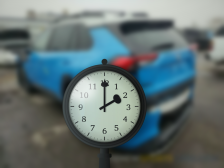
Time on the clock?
2:00
